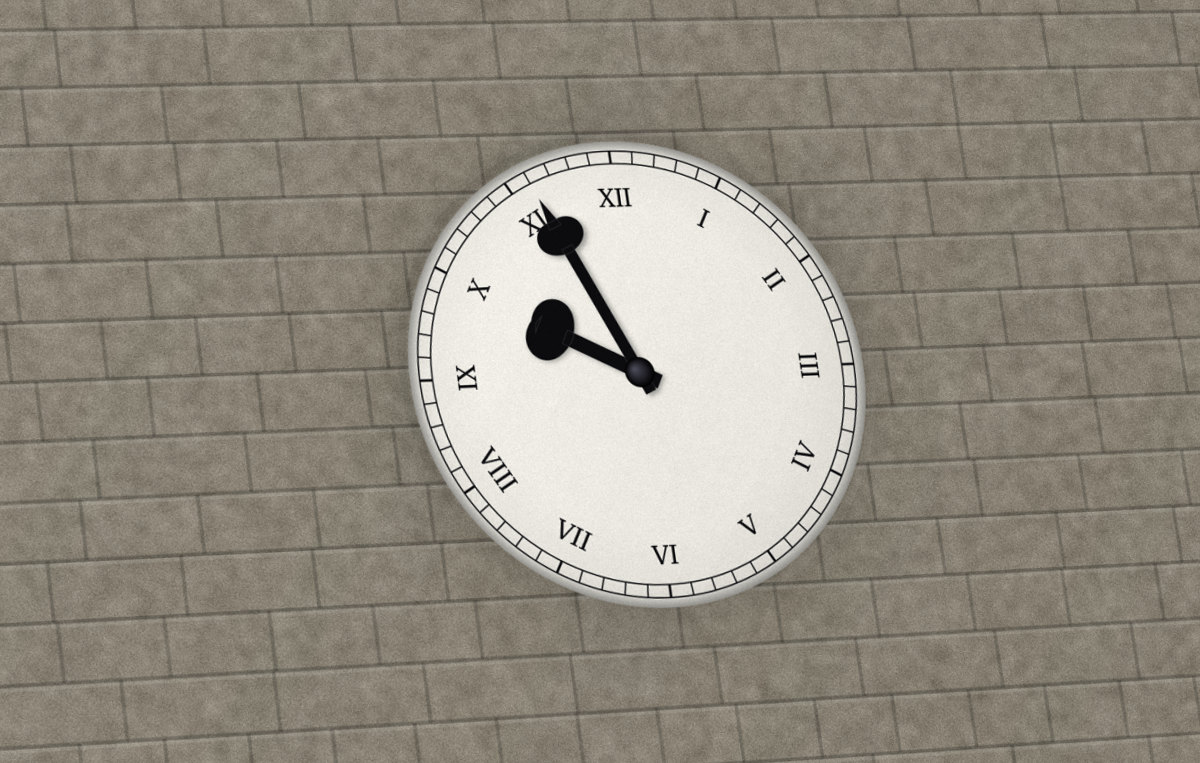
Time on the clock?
9:56
